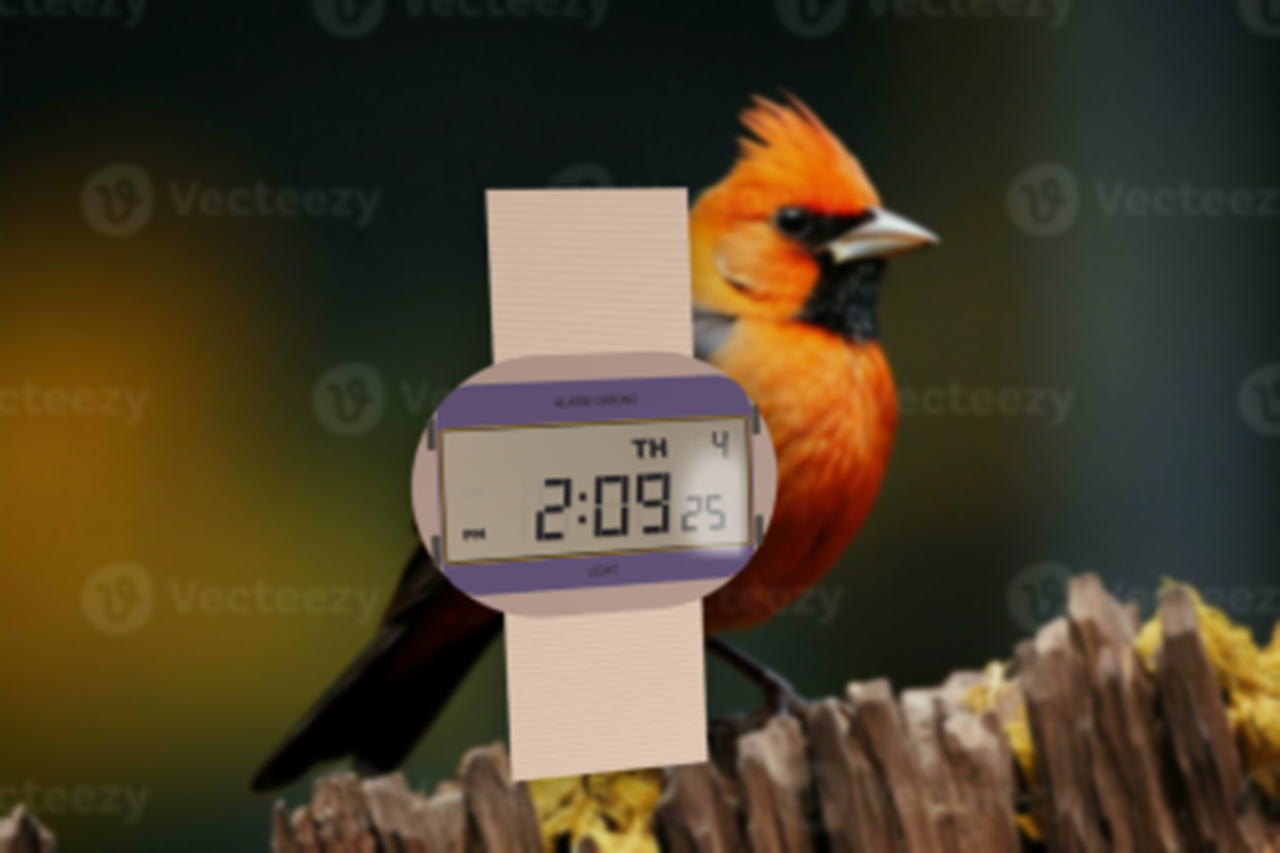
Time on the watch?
2:09:25
